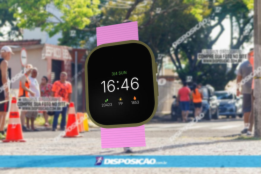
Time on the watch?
16:46
